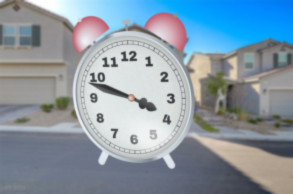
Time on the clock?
3:48
